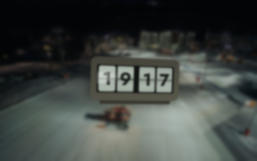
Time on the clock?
19:17
